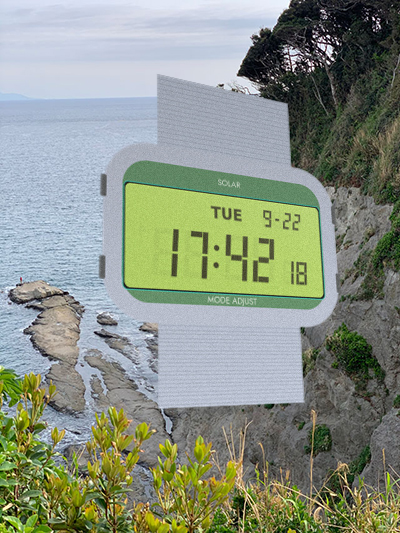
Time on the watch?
17:42:18
